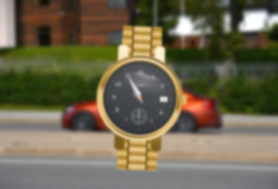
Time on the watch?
10:55
